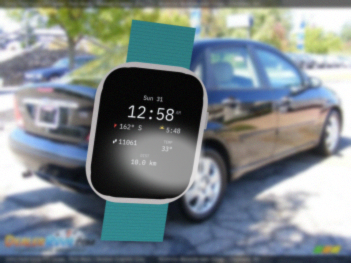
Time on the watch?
12:58
